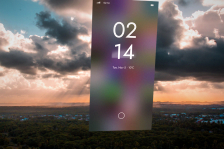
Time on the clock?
2:14
